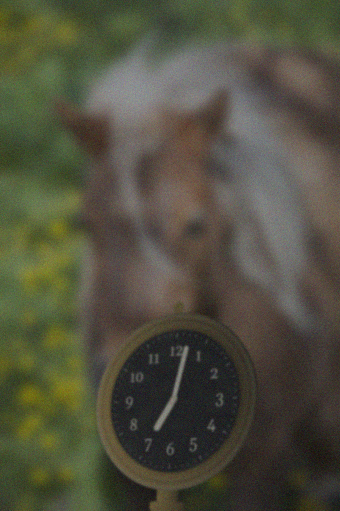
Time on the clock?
7:02
